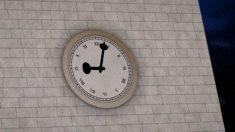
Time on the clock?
9:03
